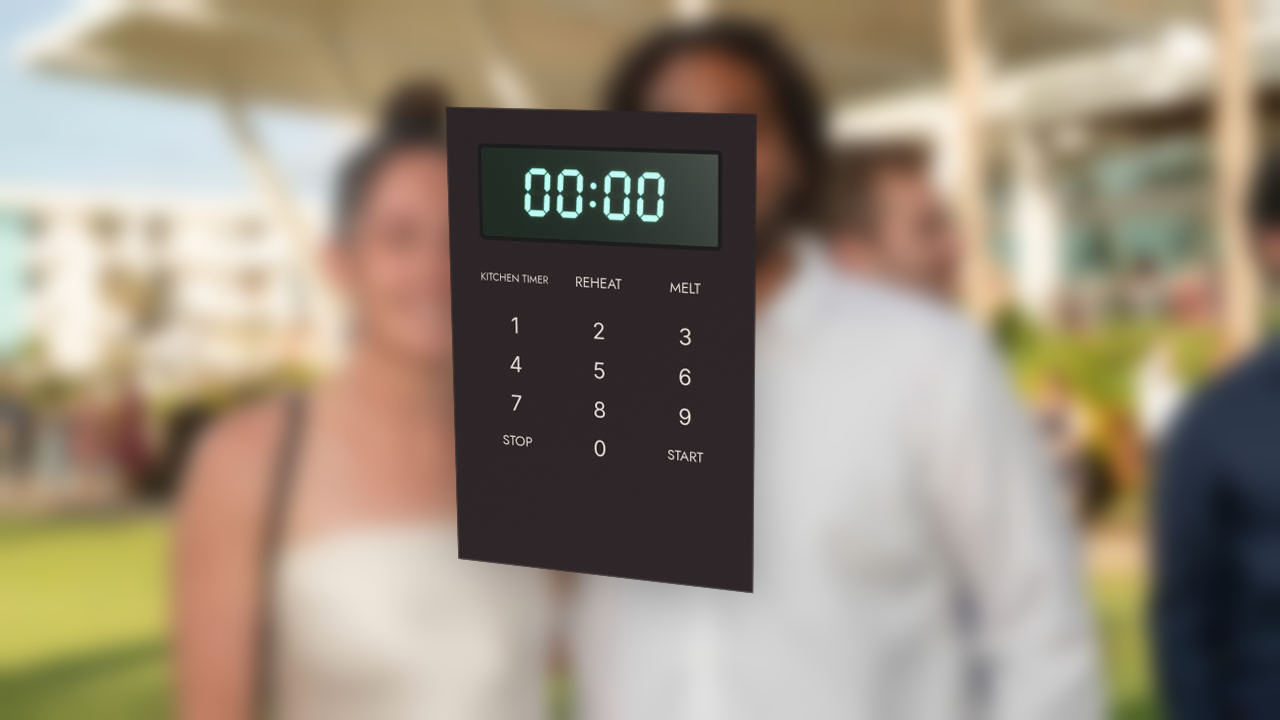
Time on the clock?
0:00
